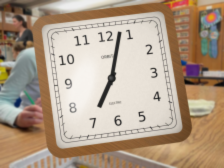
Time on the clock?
7:03
